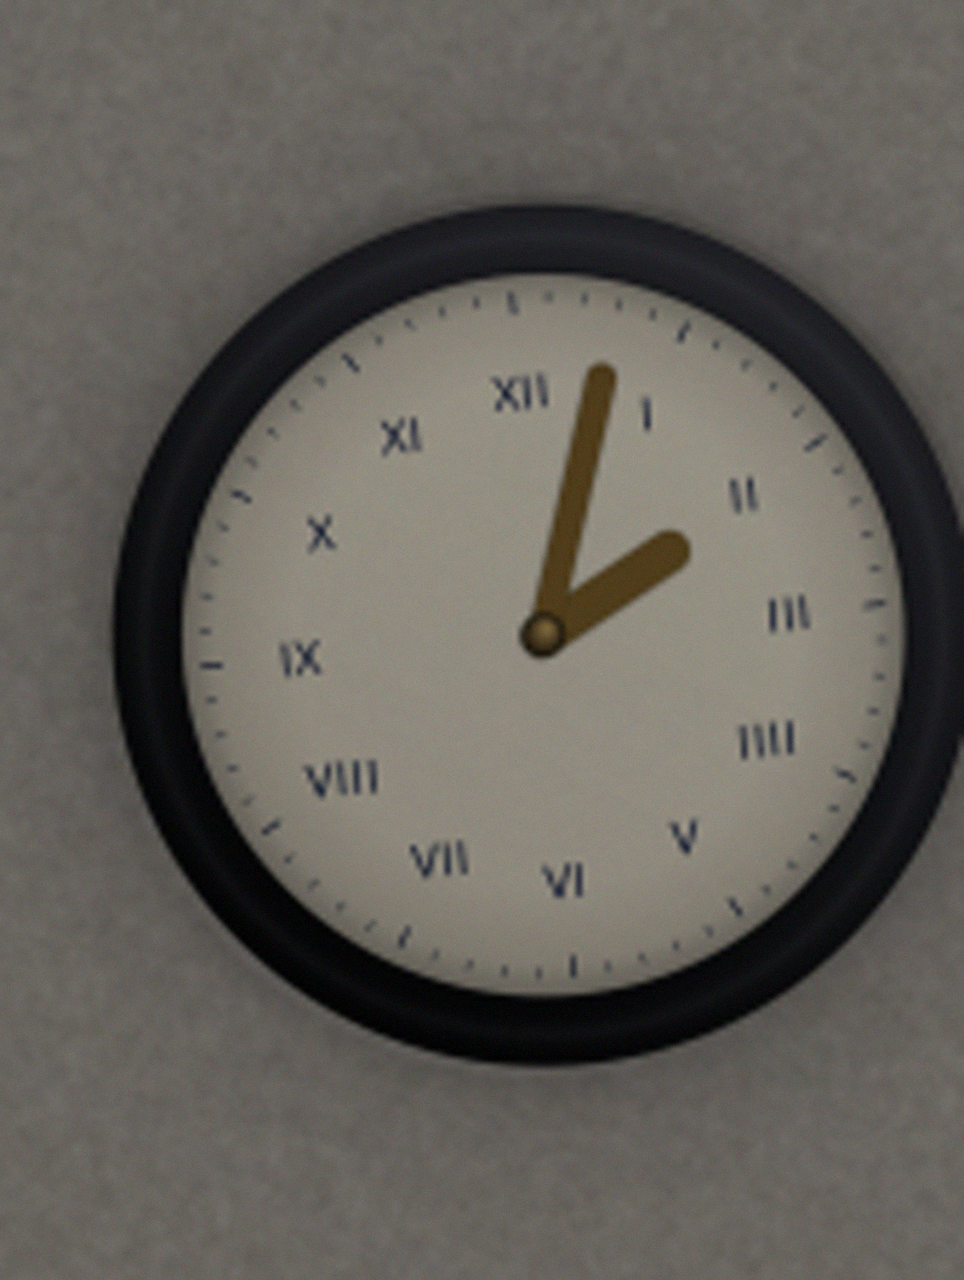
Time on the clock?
2:03
